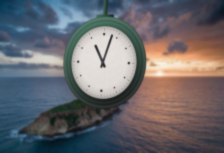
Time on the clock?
11:03
